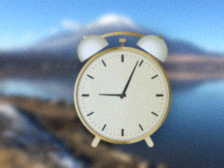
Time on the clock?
9:04
